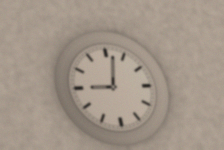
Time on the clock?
9:02
